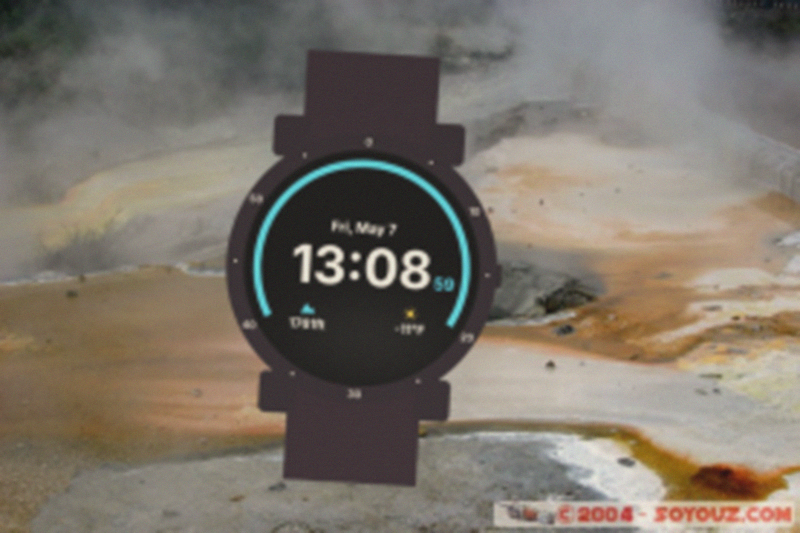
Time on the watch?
13:08
